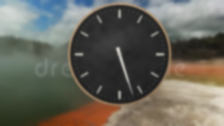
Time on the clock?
5:27
